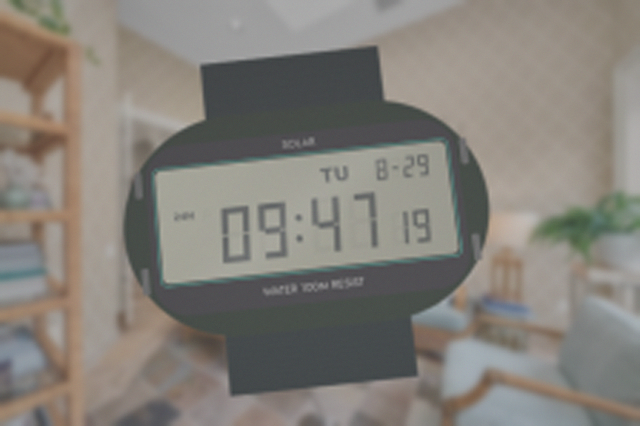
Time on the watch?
9:47:19
